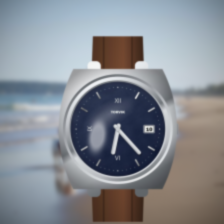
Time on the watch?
6:23
